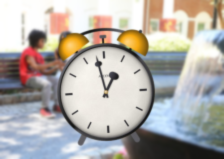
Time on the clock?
12:58
